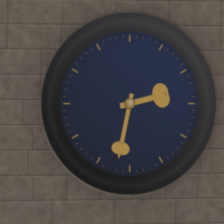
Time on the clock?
2:32
